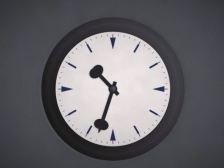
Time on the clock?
10:33
